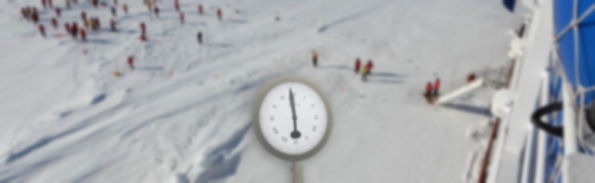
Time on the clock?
5:59
